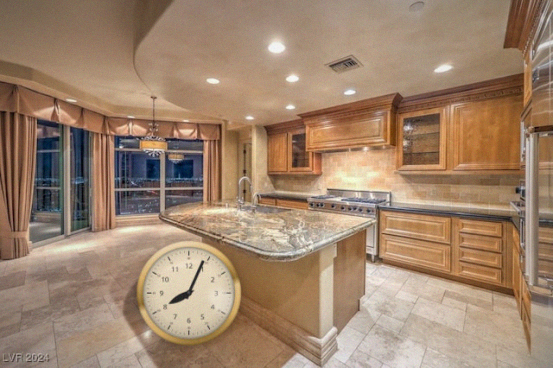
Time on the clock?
8:04
